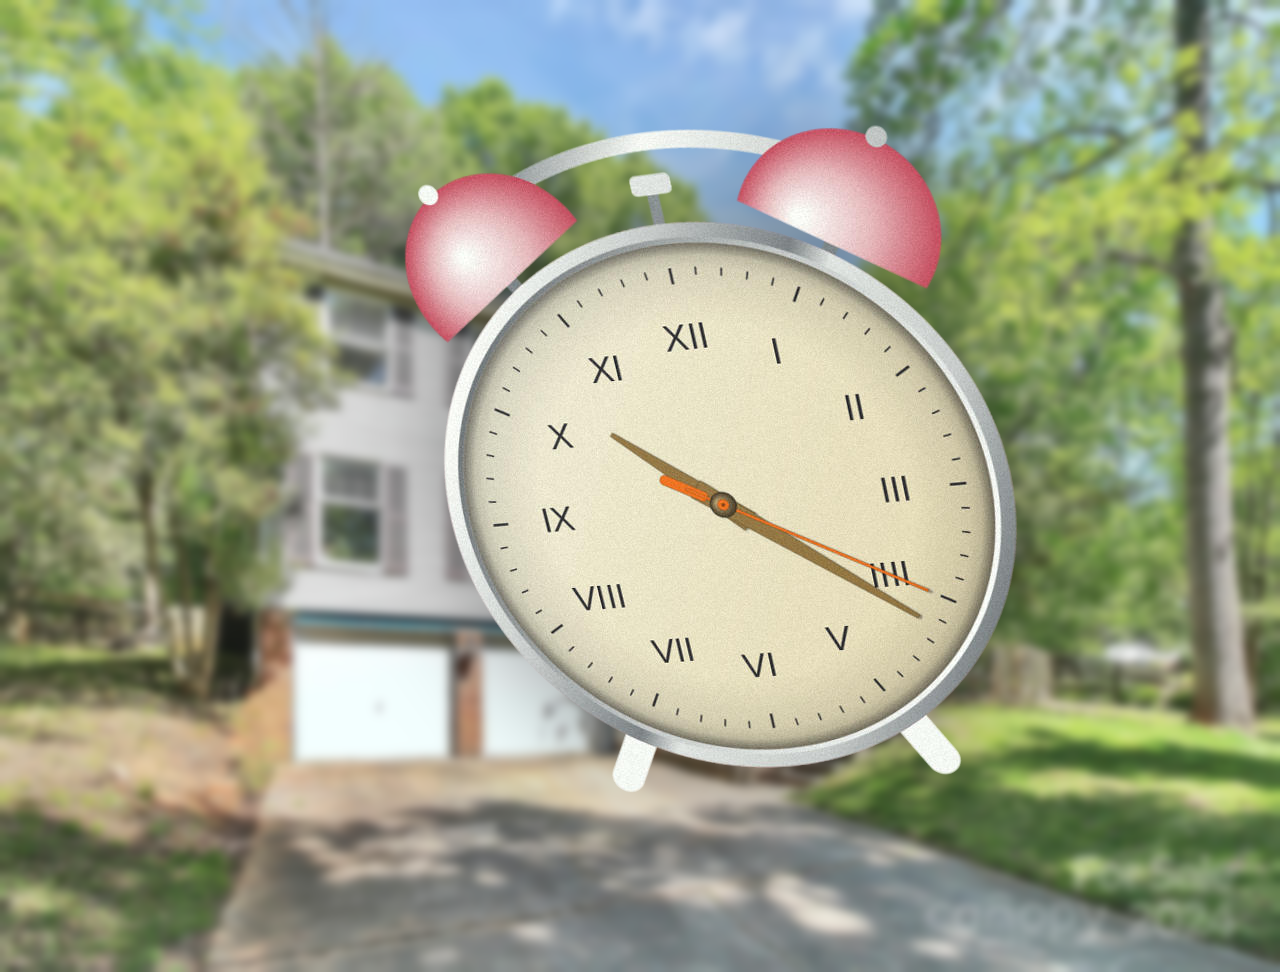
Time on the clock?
10:21:20
